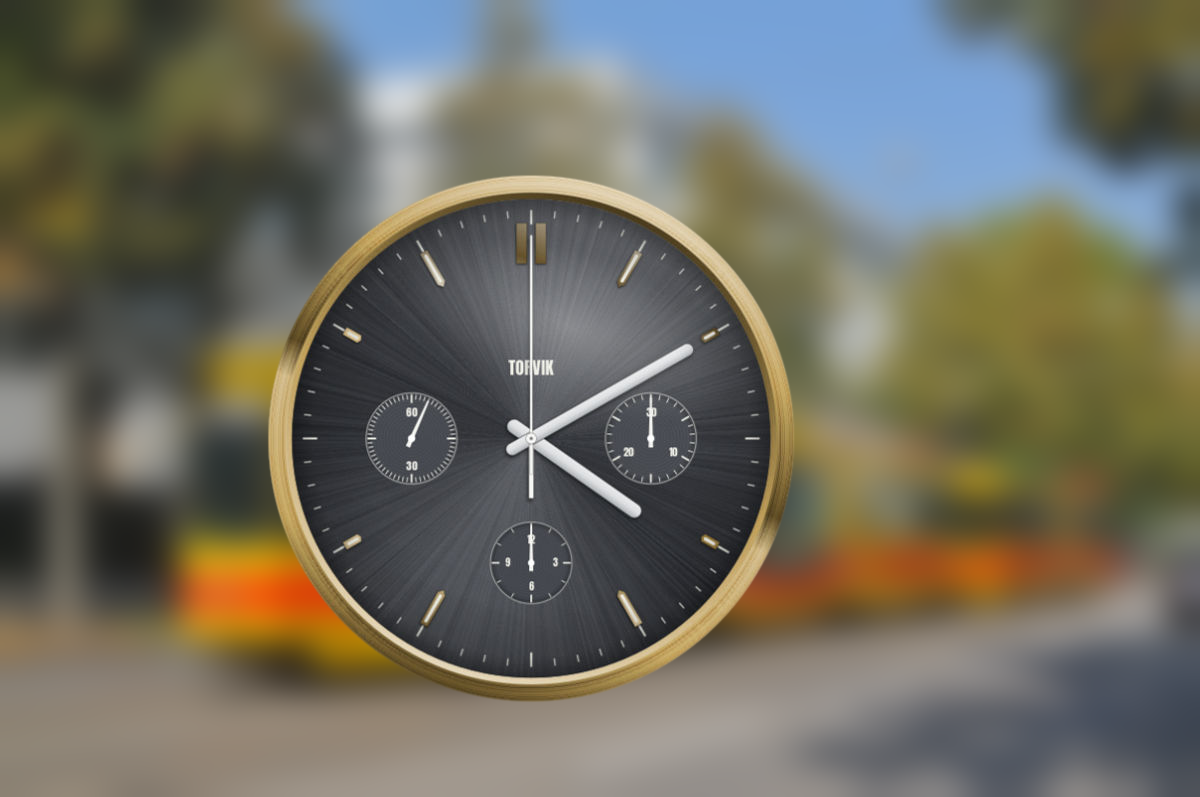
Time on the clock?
4:10:04
